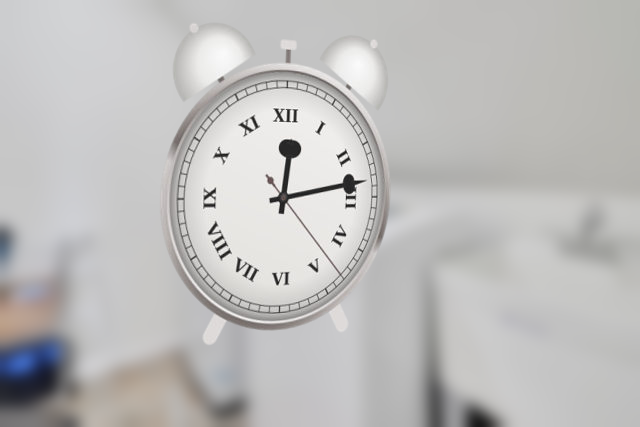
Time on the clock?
12:13:23
